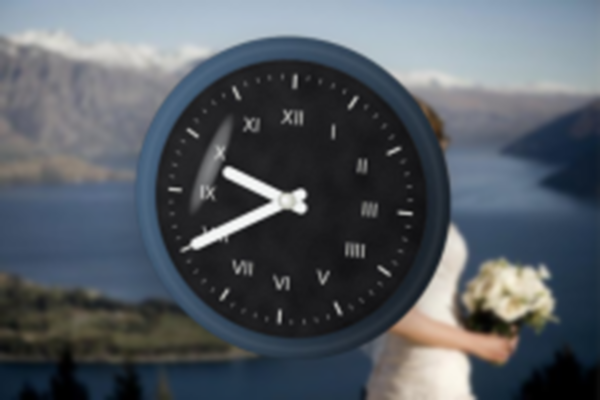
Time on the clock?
9:40
